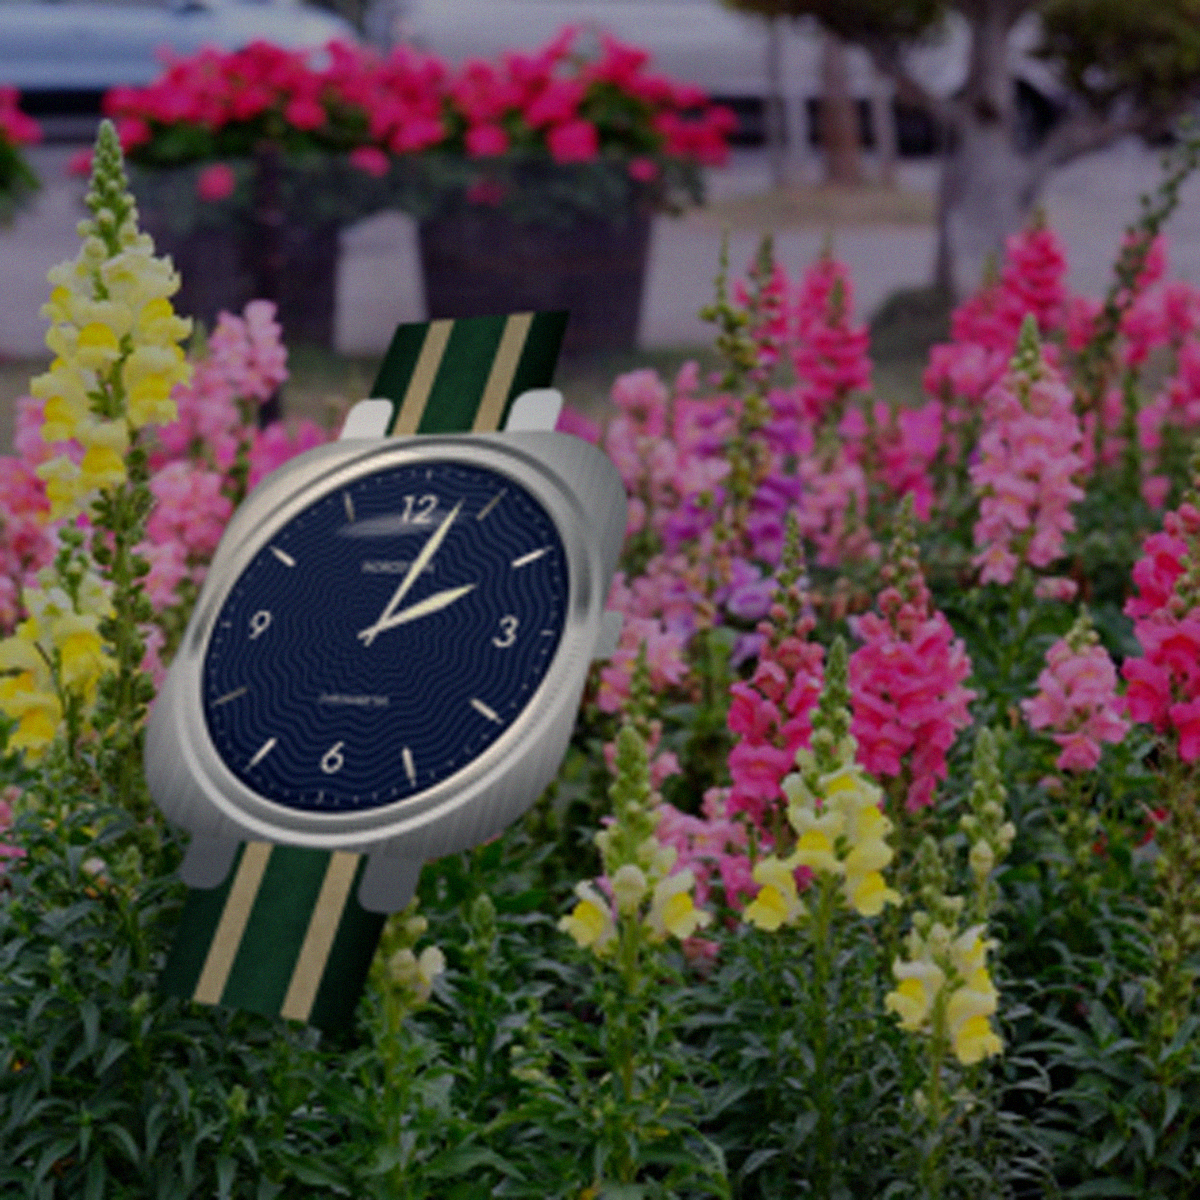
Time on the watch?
2:03
